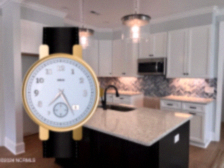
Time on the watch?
7:25
